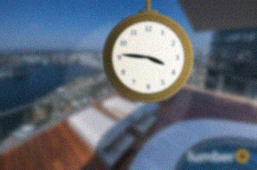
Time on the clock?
3:46
